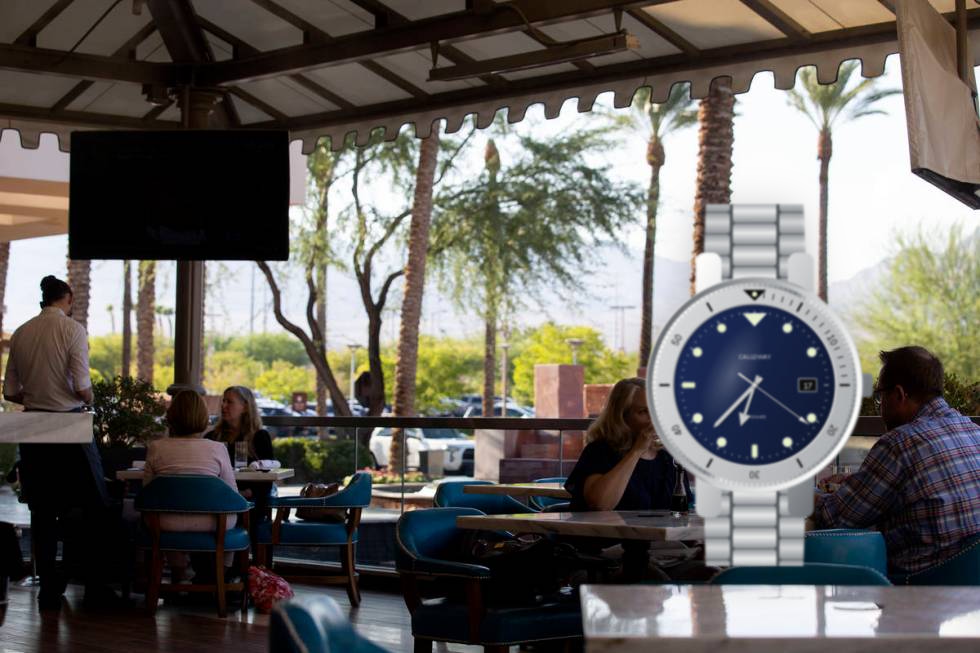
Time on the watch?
6:37:21
